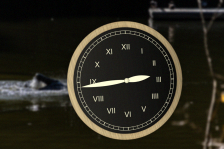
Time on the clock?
2:44
